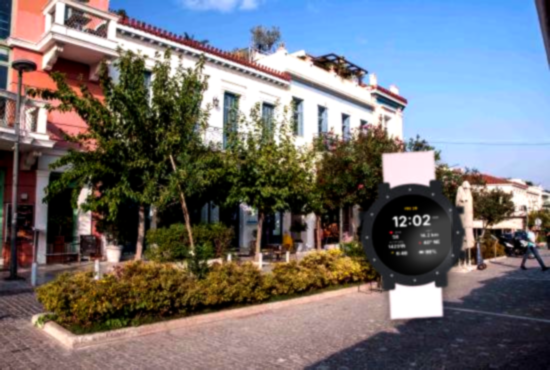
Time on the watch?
12:02
